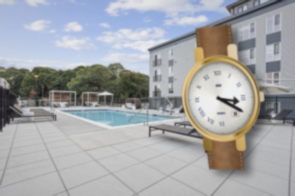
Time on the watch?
3:20
